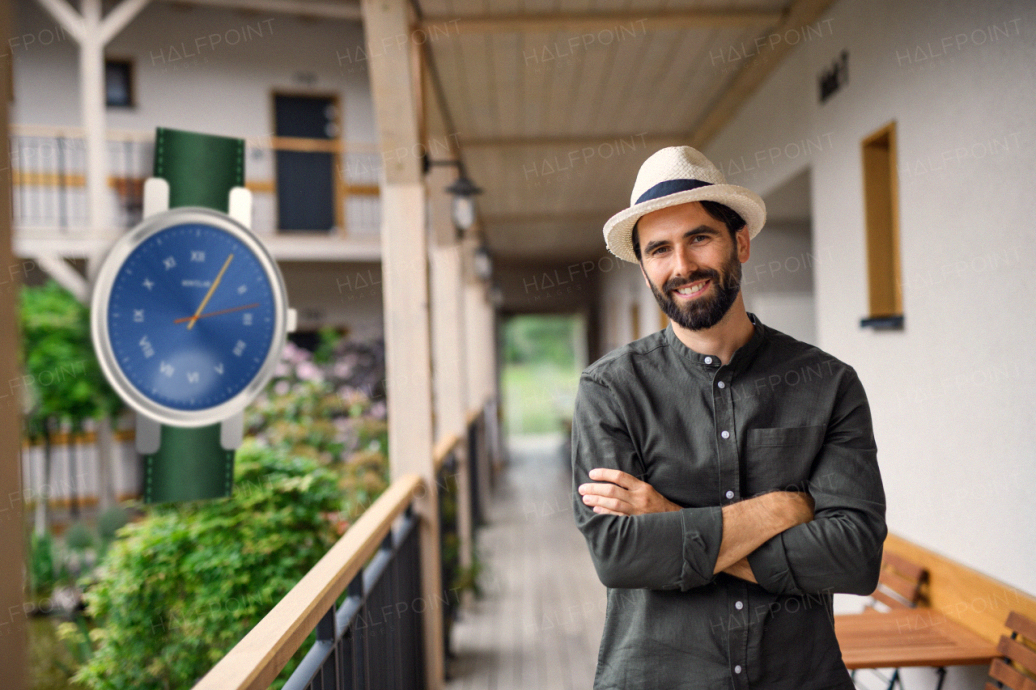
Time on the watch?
1:05:13
